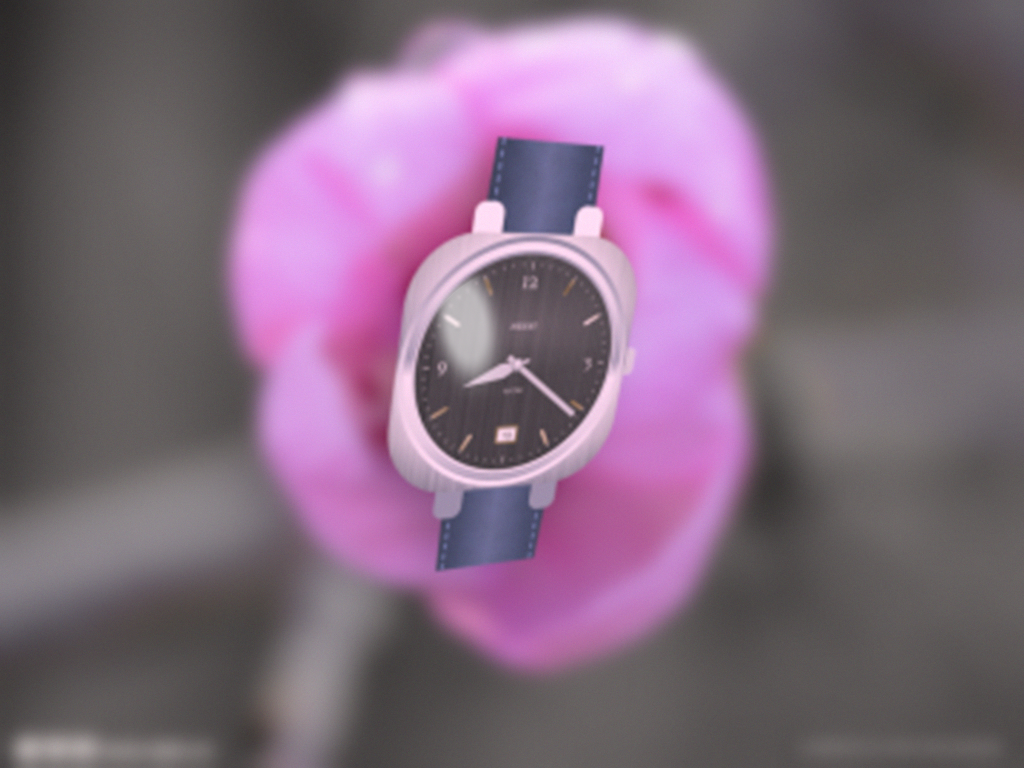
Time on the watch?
8:21
